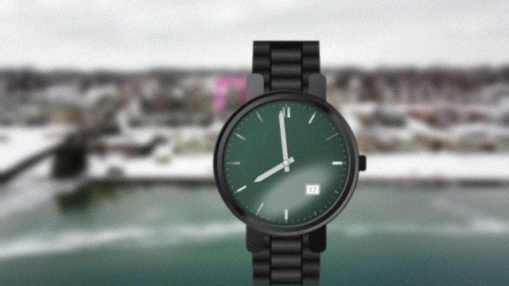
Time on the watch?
7:59
